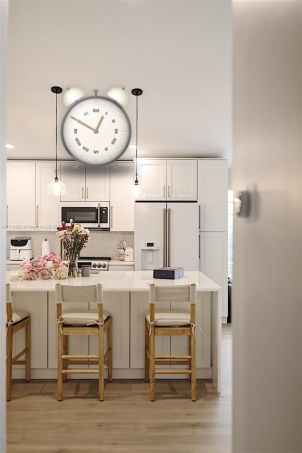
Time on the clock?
12:50
